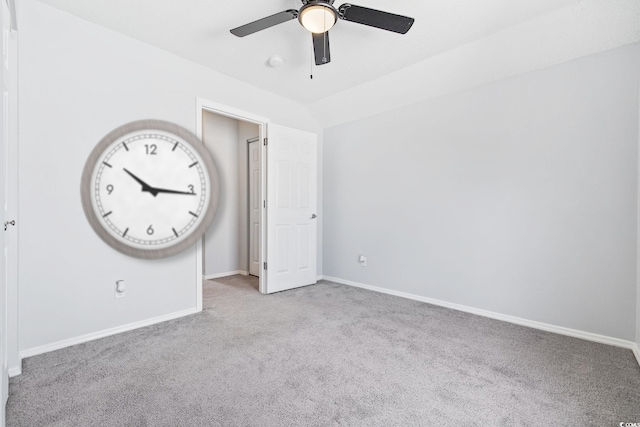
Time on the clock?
10:16
